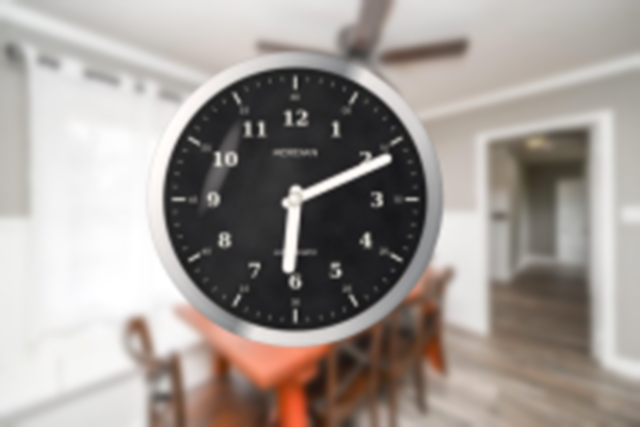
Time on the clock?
6:11
